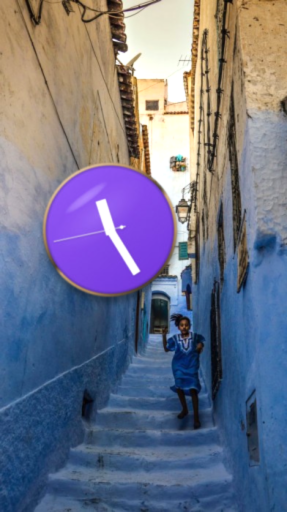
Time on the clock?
11:24:43
